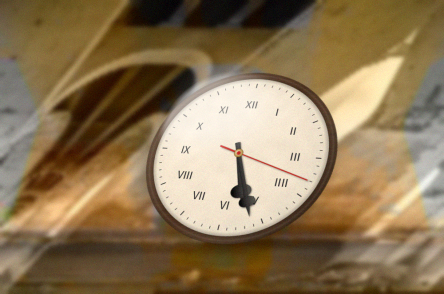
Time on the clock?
5:26:18
